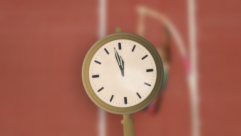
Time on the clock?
11:58
